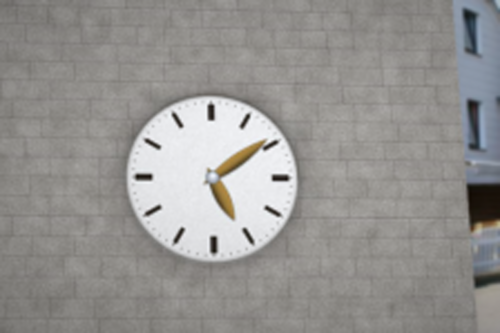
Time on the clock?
5:09
